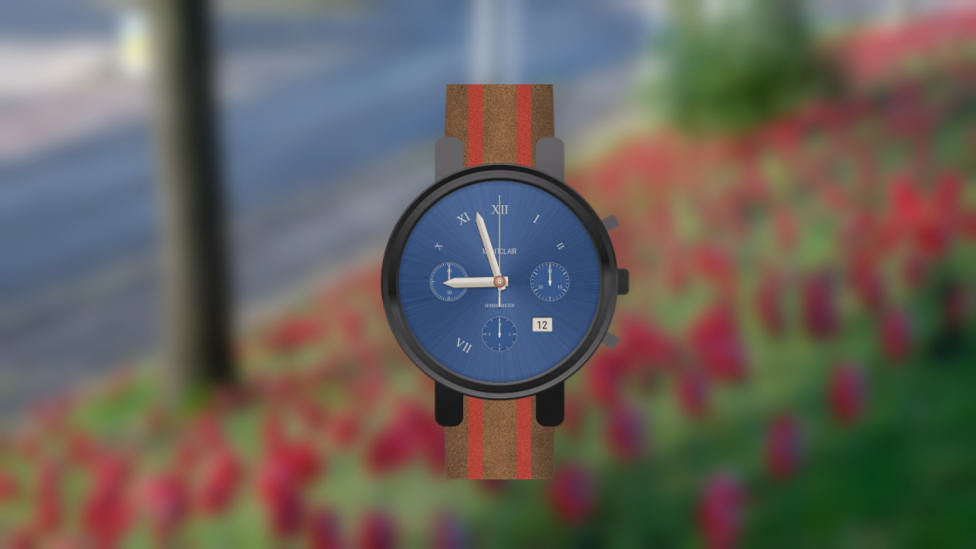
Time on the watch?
8:57
